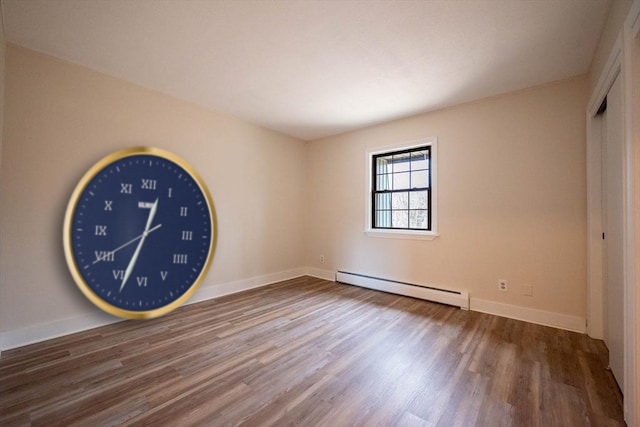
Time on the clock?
12:33:40
